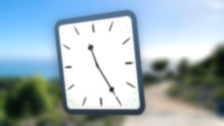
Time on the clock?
11:25
